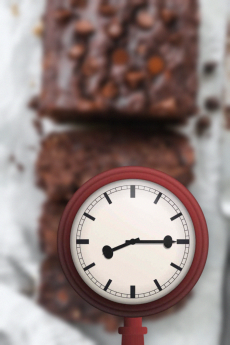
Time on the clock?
8:15
